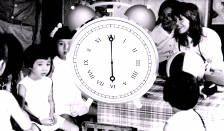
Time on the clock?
6:00
